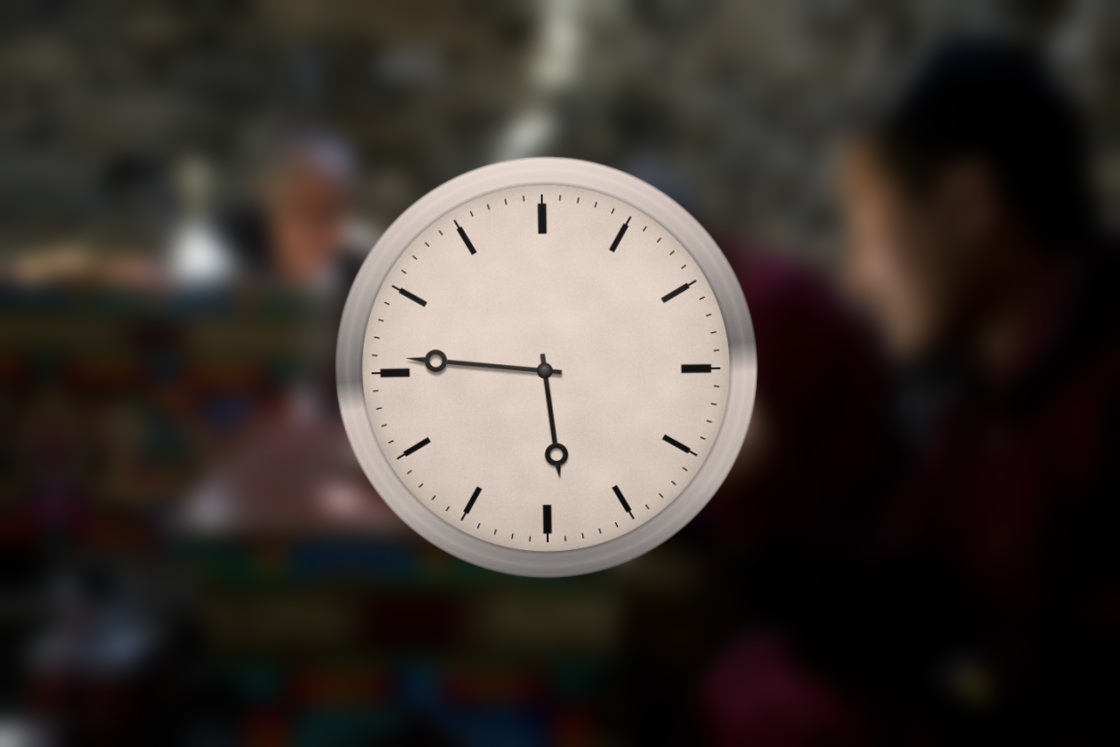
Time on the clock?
5:46
